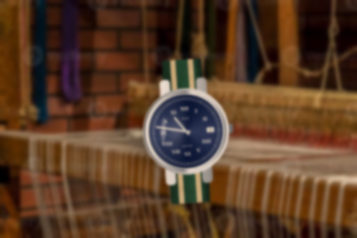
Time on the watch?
10:47
